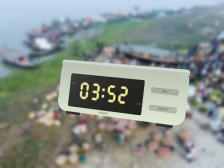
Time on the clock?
3:52
